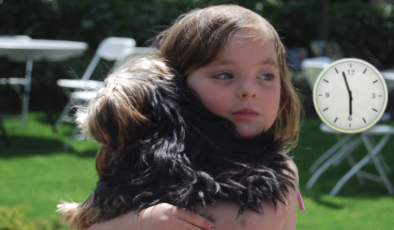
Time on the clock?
5:57
